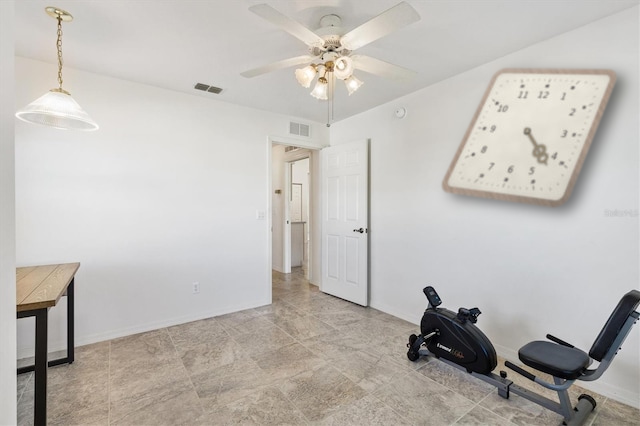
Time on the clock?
4:22
